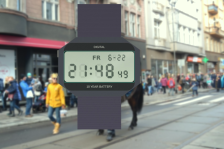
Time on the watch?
21:48:49
